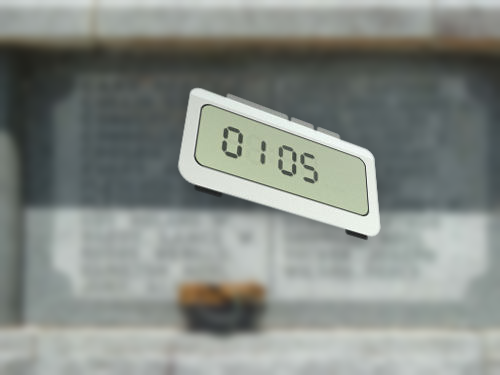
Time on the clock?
1:05
